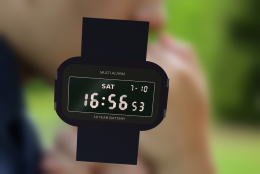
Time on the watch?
16:56:53
